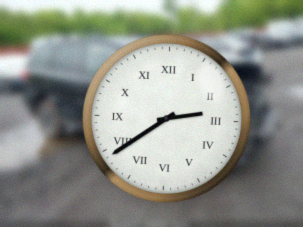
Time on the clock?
2:39
